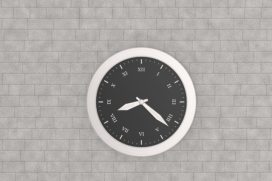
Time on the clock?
8:22
